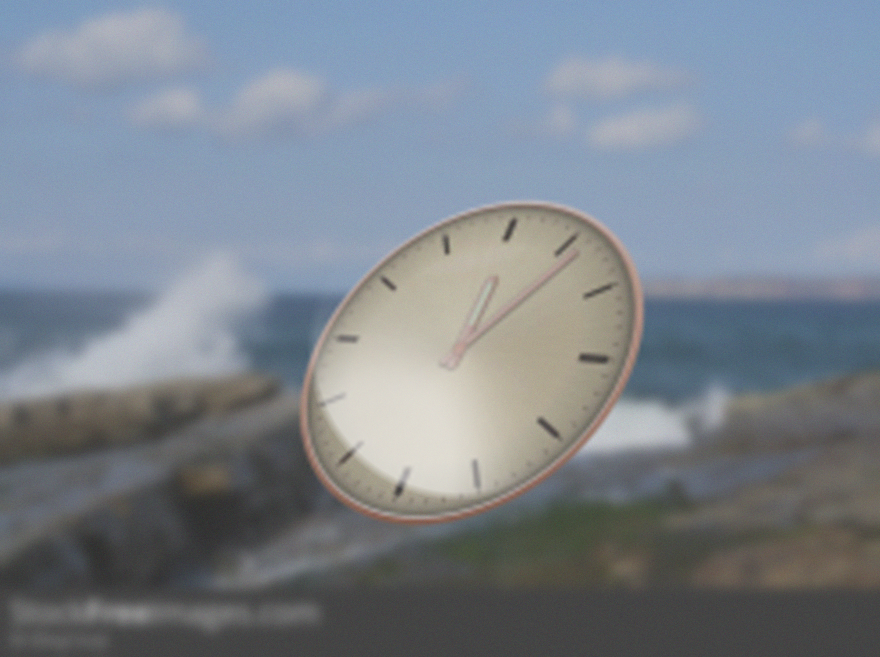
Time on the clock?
12:06
